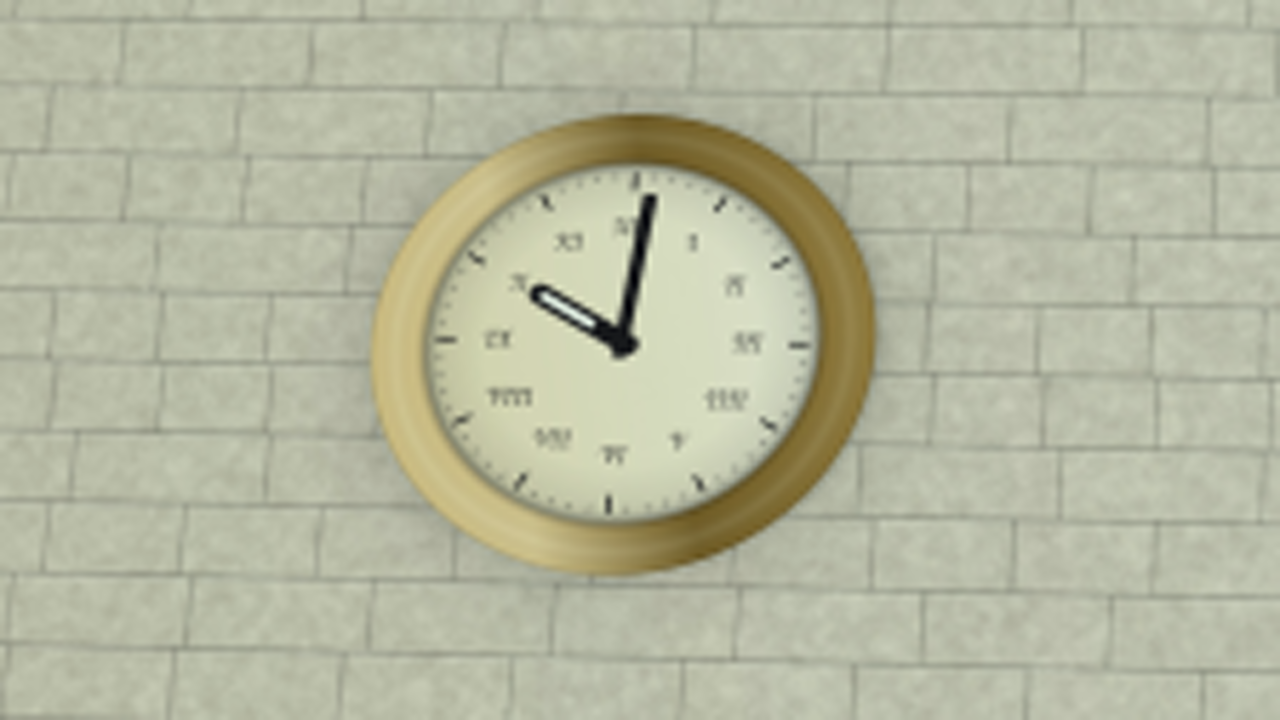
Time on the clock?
10:01
